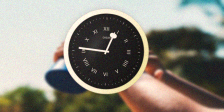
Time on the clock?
12:46
